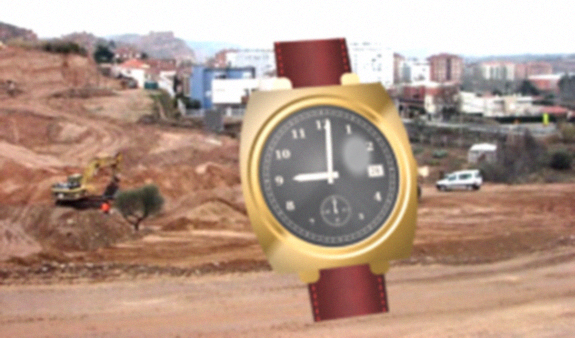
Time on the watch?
9:01
